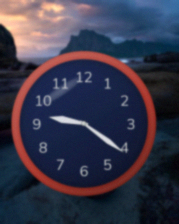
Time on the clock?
9:21
